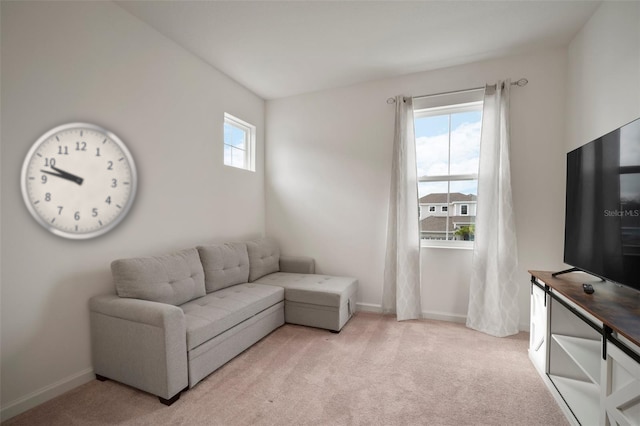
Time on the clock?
9:47
